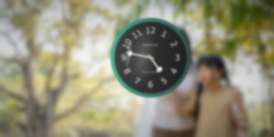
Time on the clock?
4:47
